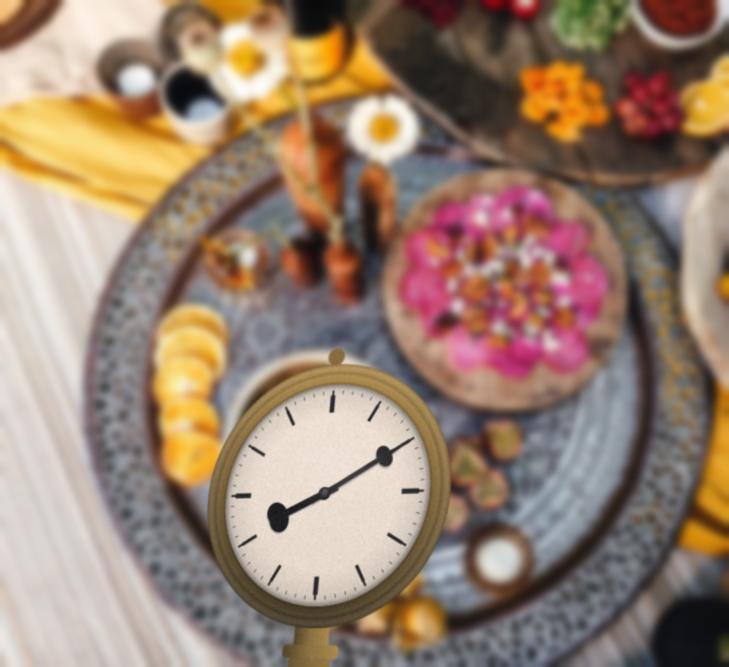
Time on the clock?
8:10
